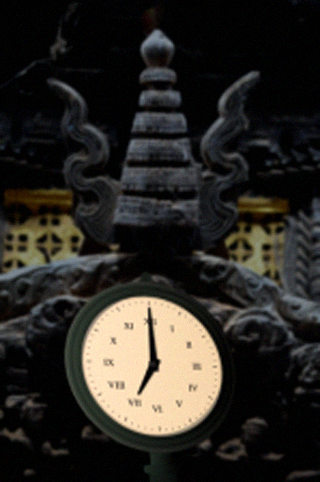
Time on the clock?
7:00
